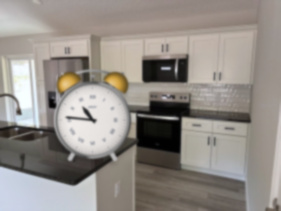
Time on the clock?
10:46
